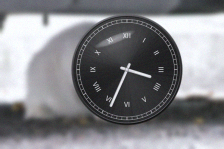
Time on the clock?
3:34
